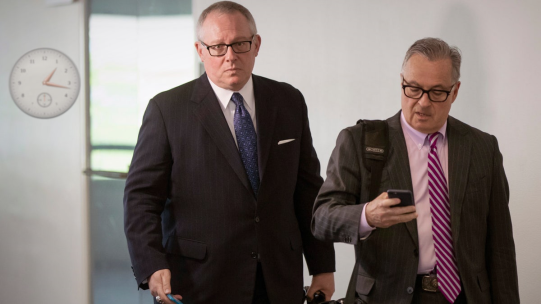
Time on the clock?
1:17
